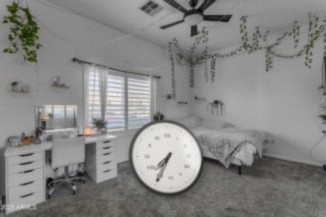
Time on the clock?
7:35
